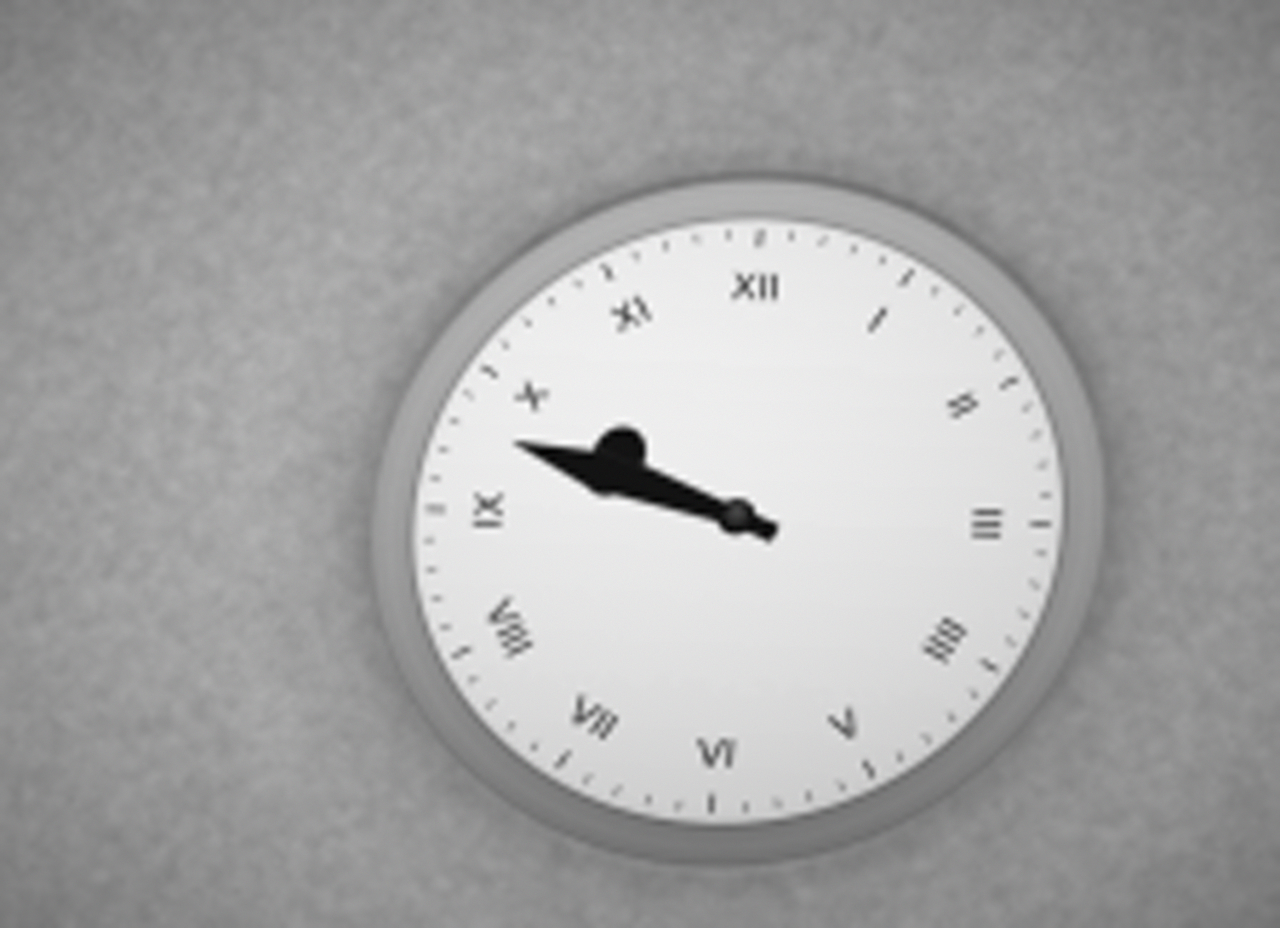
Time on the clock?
9:48
